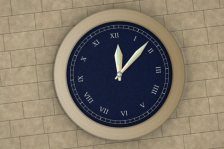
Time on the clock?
12:08
